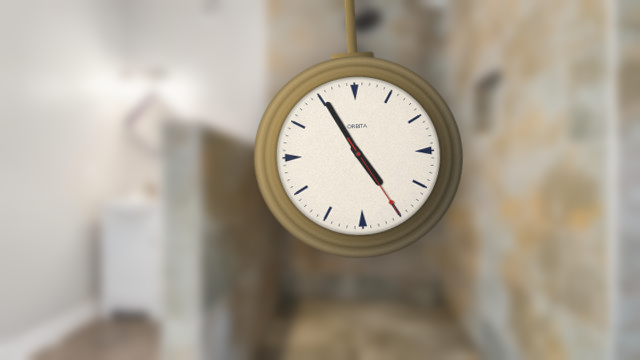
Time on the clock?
4:55:25
